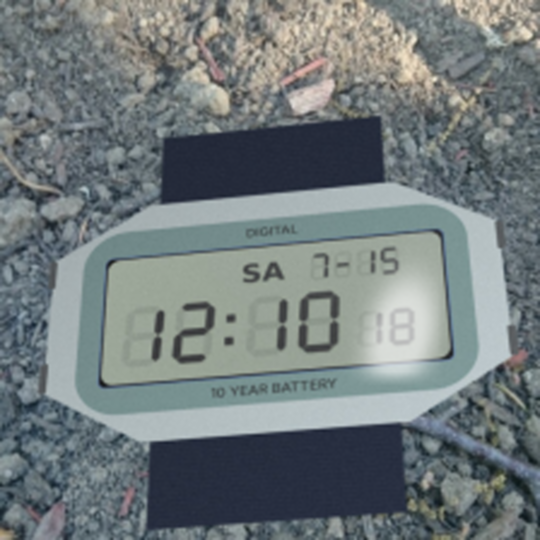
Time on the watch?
12:10:18
